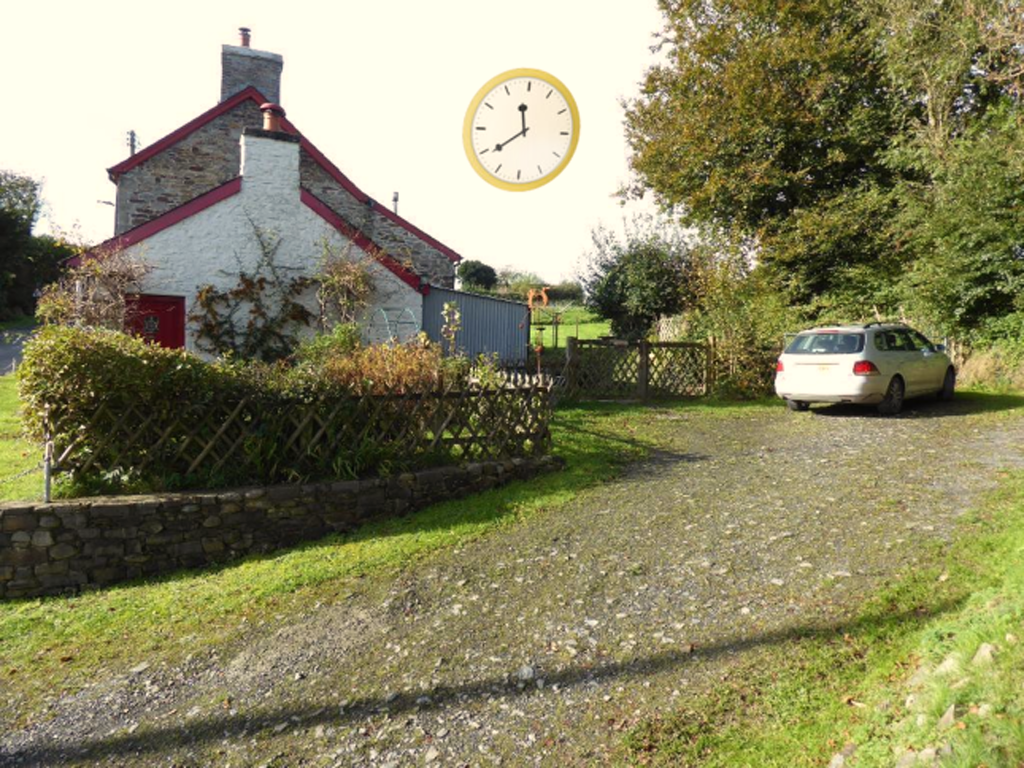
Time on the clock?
11:39
